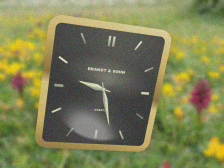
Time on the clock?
9:27
